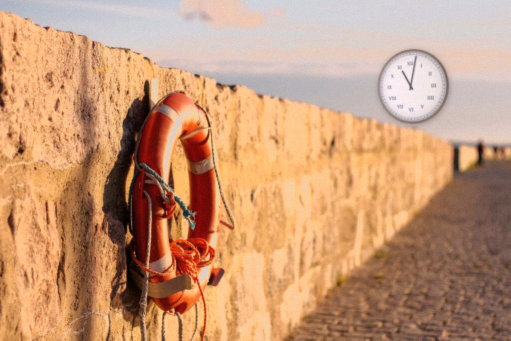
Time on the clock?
11:02
